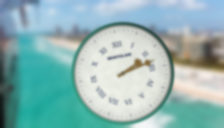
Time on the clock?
2:13
